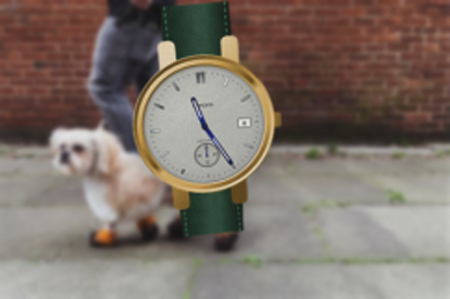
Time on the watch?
11:25
